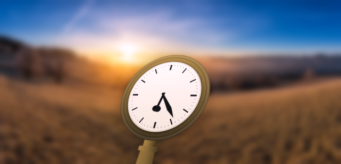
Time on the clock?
6:24
